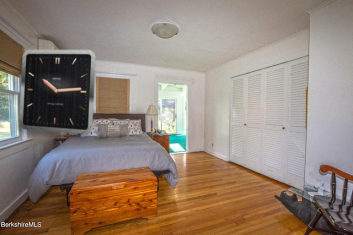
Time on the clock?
10:14
